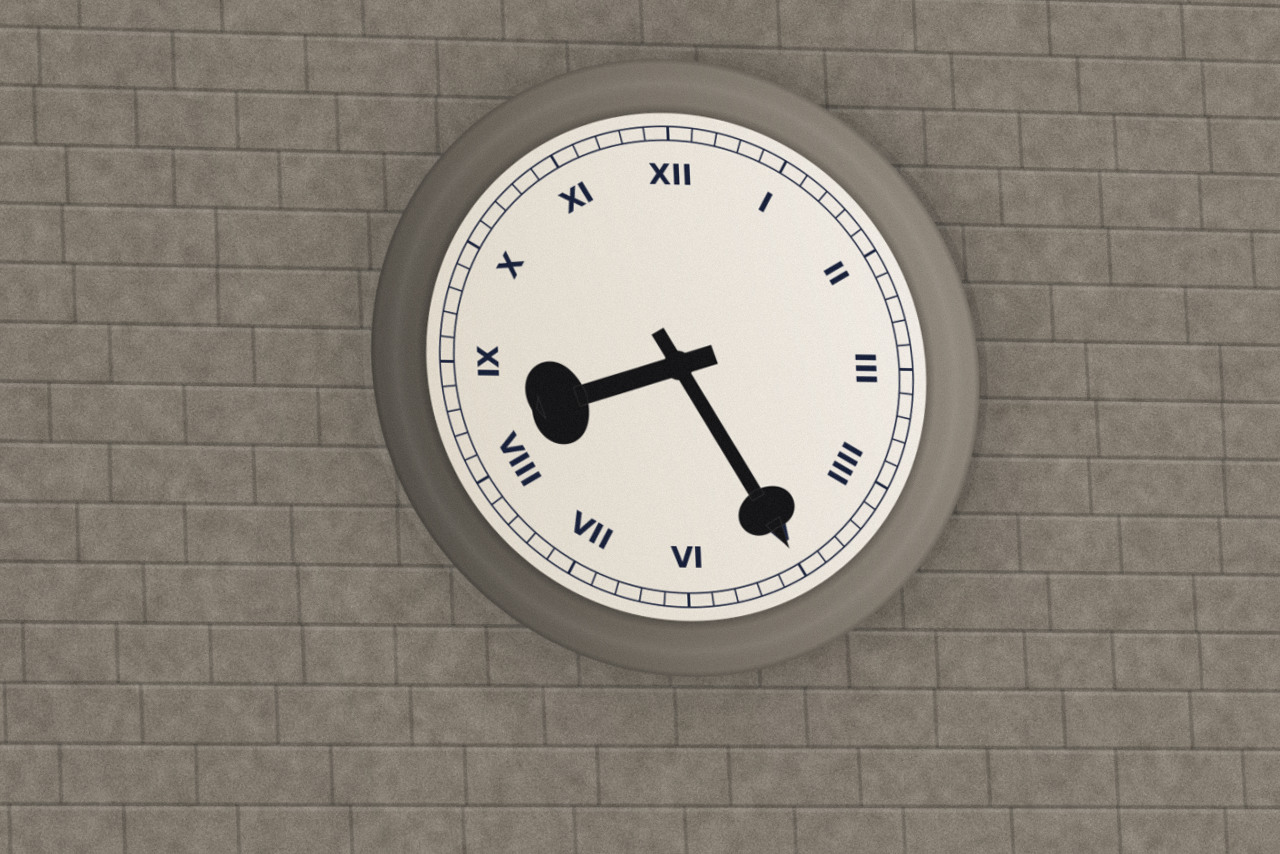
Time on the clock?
8:25
